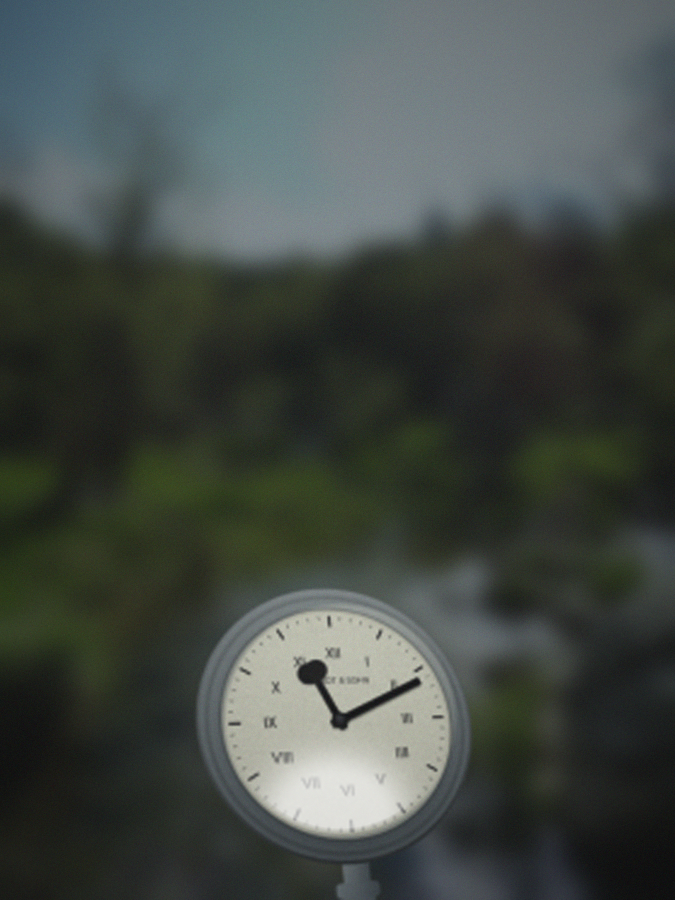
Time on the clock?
11:11
